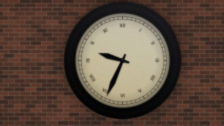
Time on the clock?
9:34
